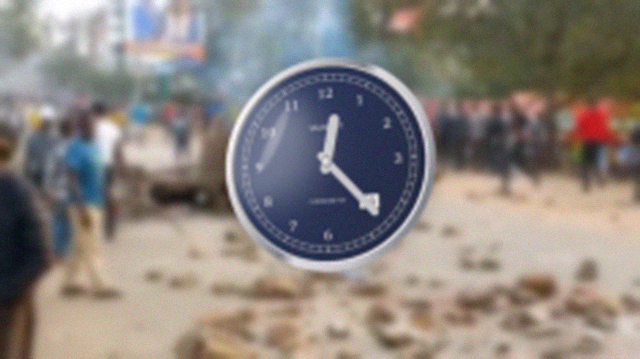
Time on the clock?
12:23
